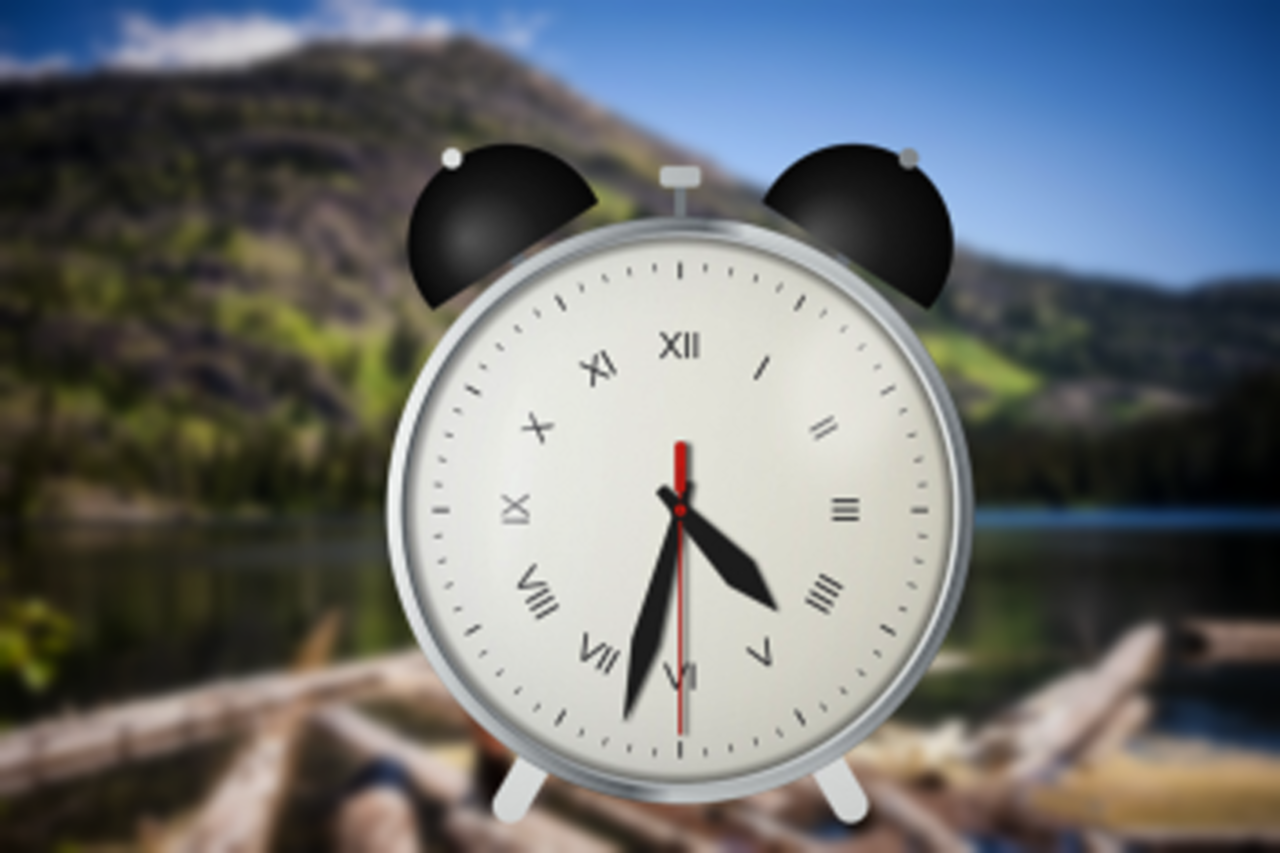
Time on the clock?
4:32:30
